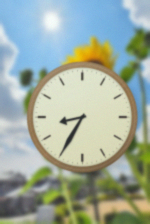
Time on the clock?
8:35
